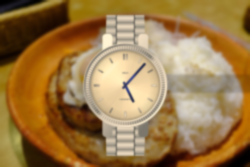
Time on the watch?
5:07
